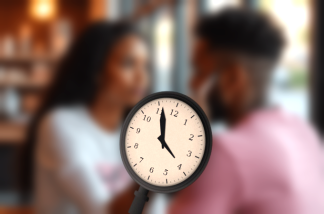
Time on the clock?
3:56
